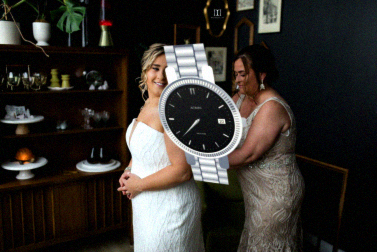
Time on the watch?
7:38
